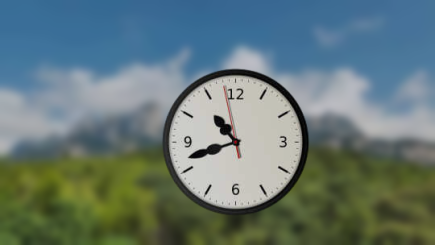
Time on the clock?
10:41:58
